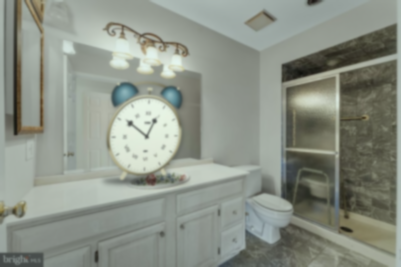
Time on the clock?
12:51
